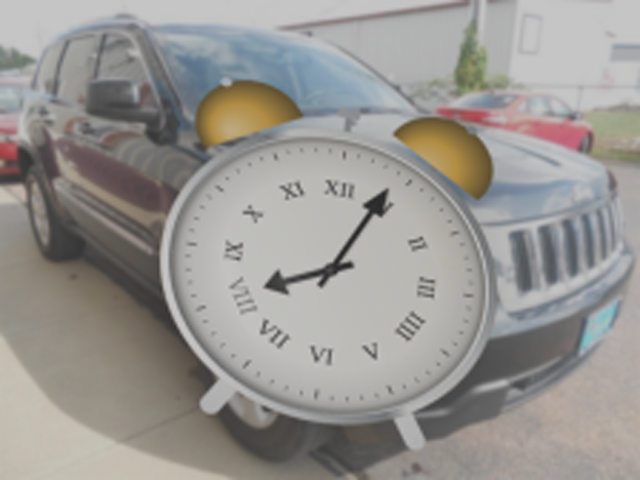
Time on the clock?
8:04
